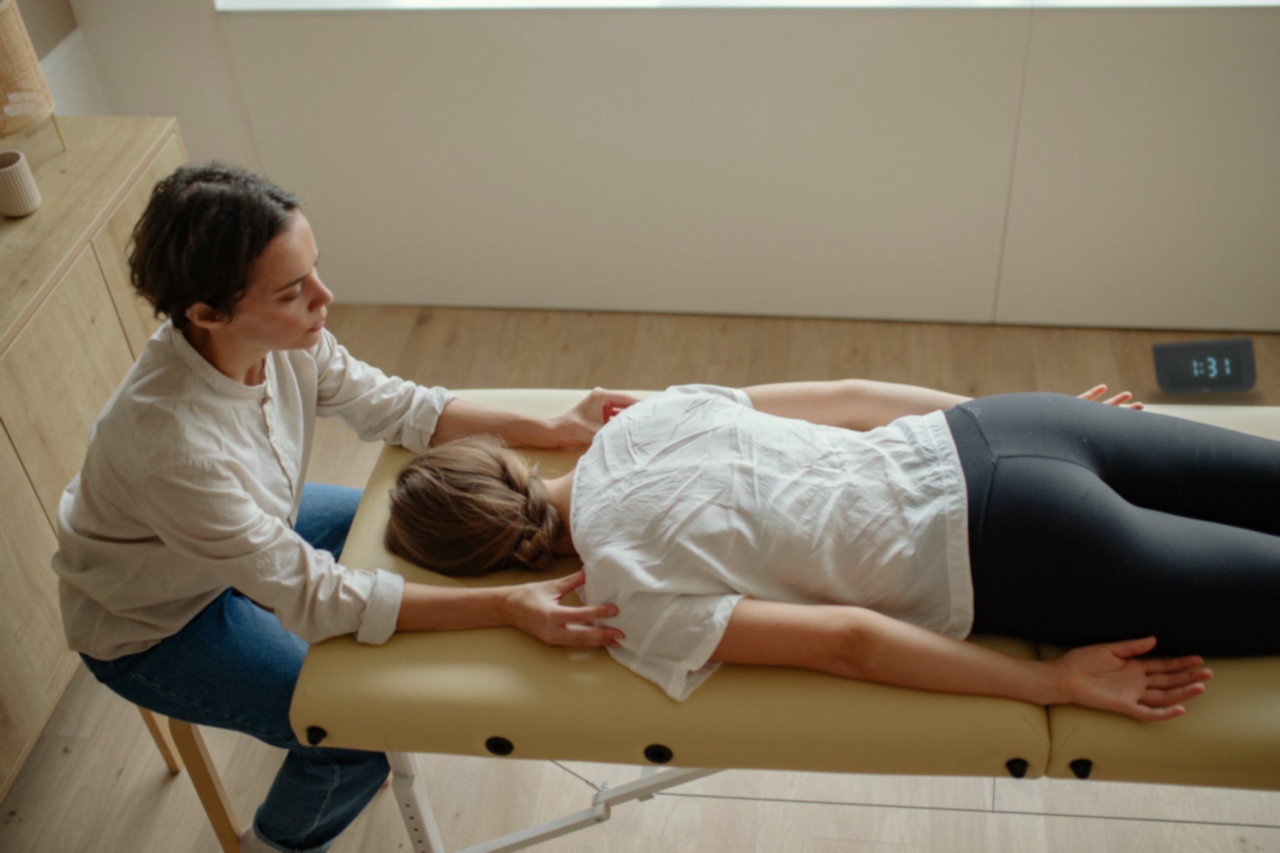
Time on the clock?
1:31
